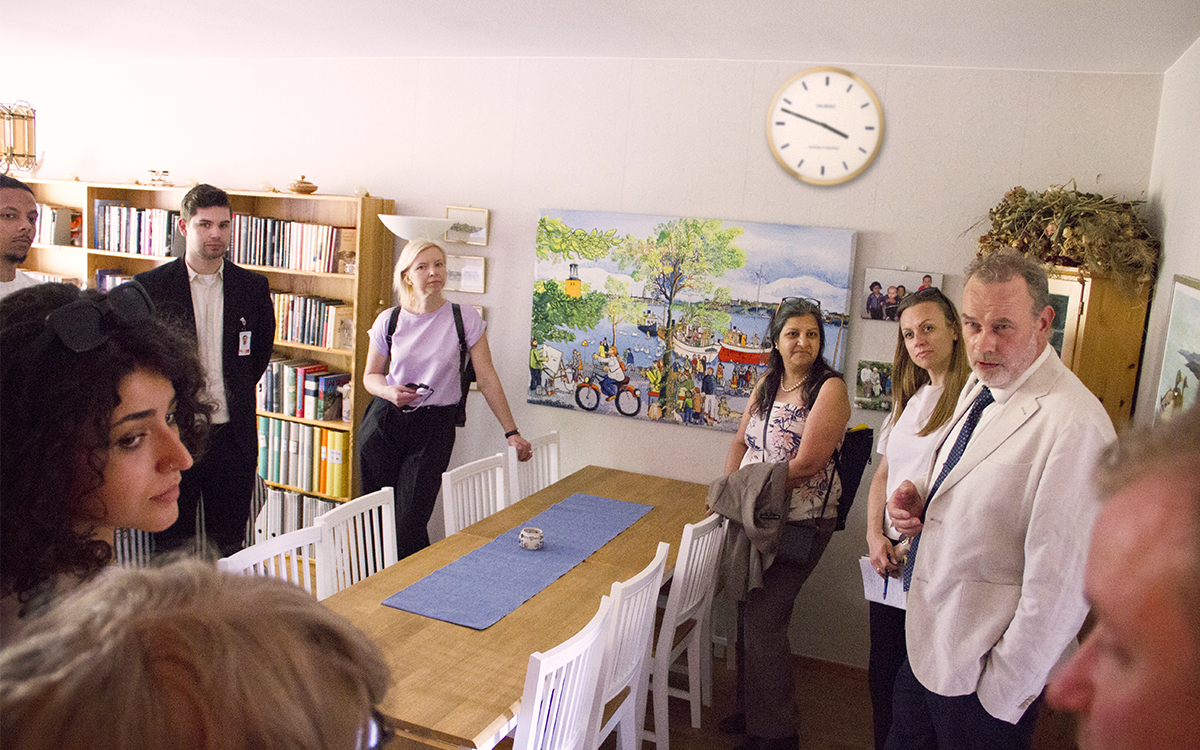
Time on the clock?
3:48
